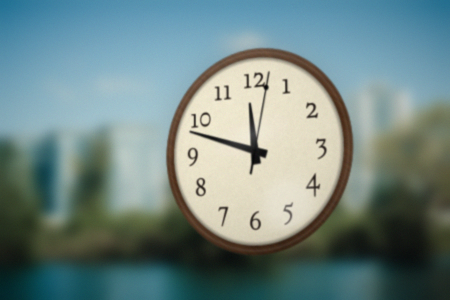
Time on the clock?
11:48:02
